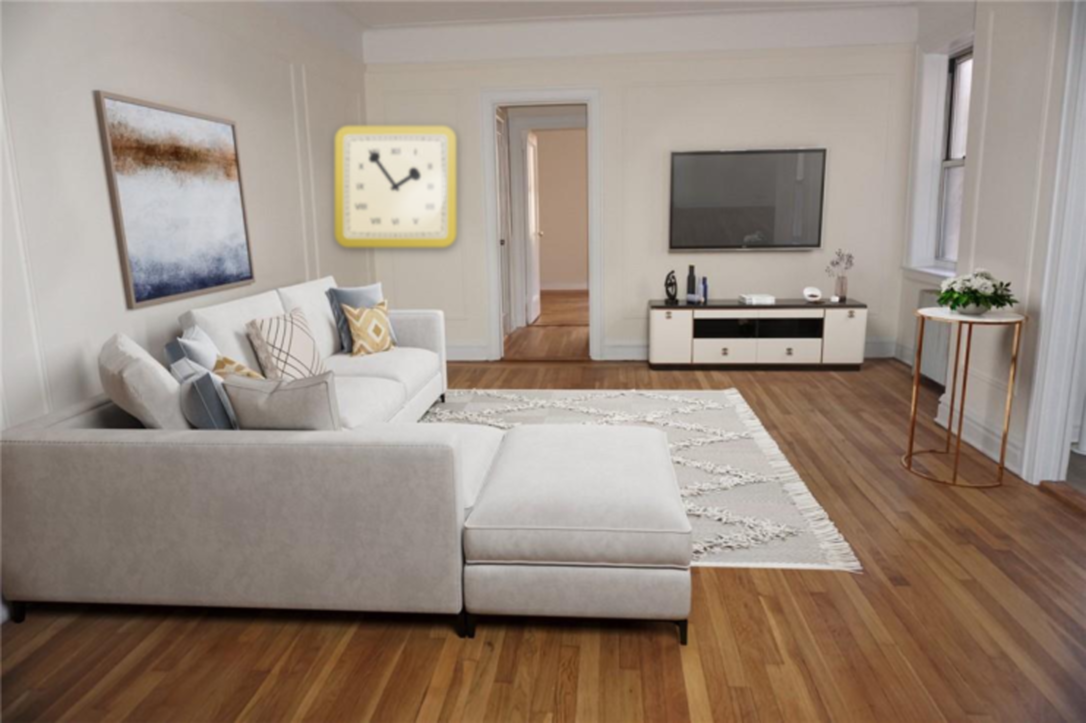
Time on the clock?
1:54
